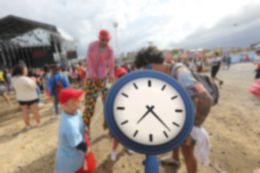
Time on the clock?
7:23
